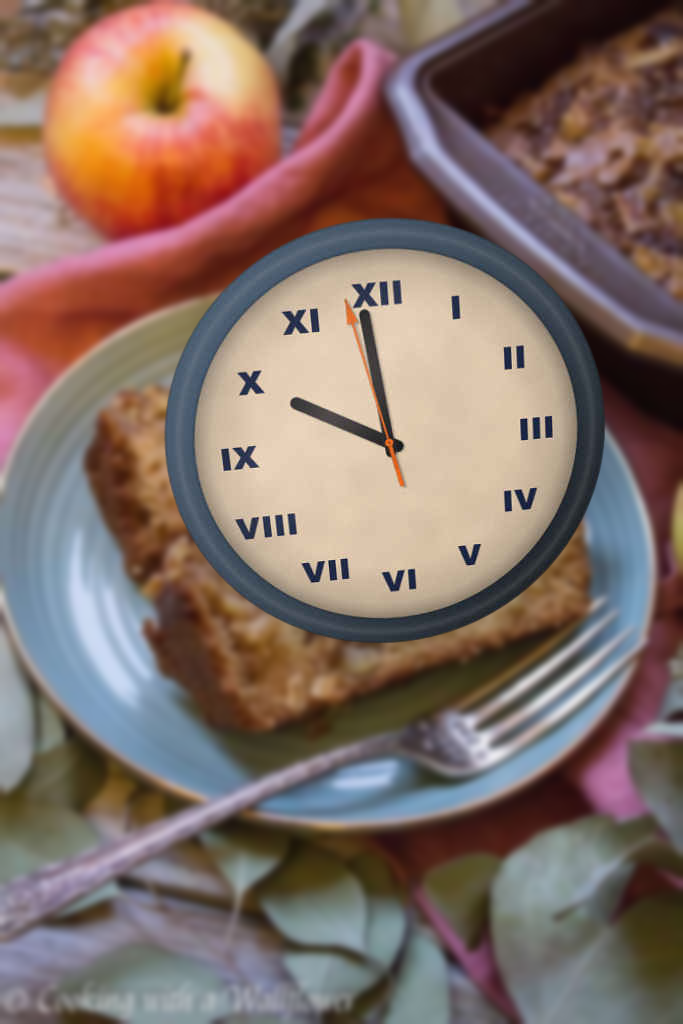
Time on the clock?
9:58:58
